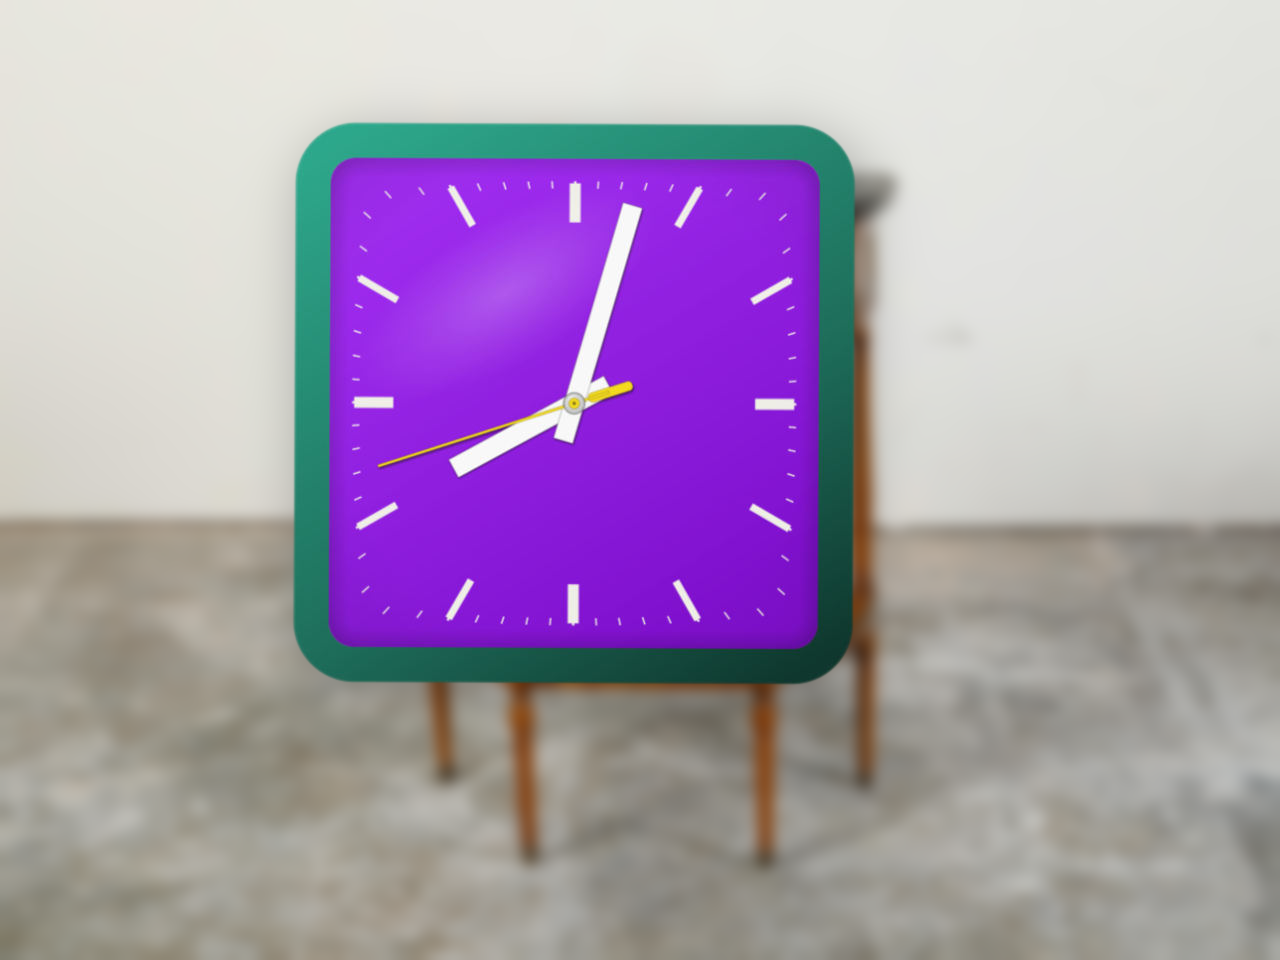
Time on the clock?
8:02:42
